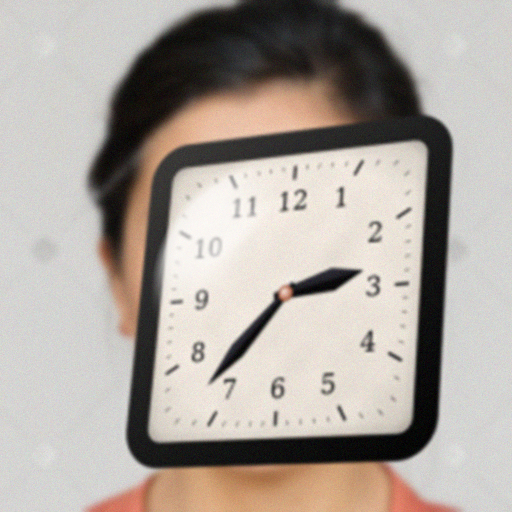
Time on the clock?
2:37
